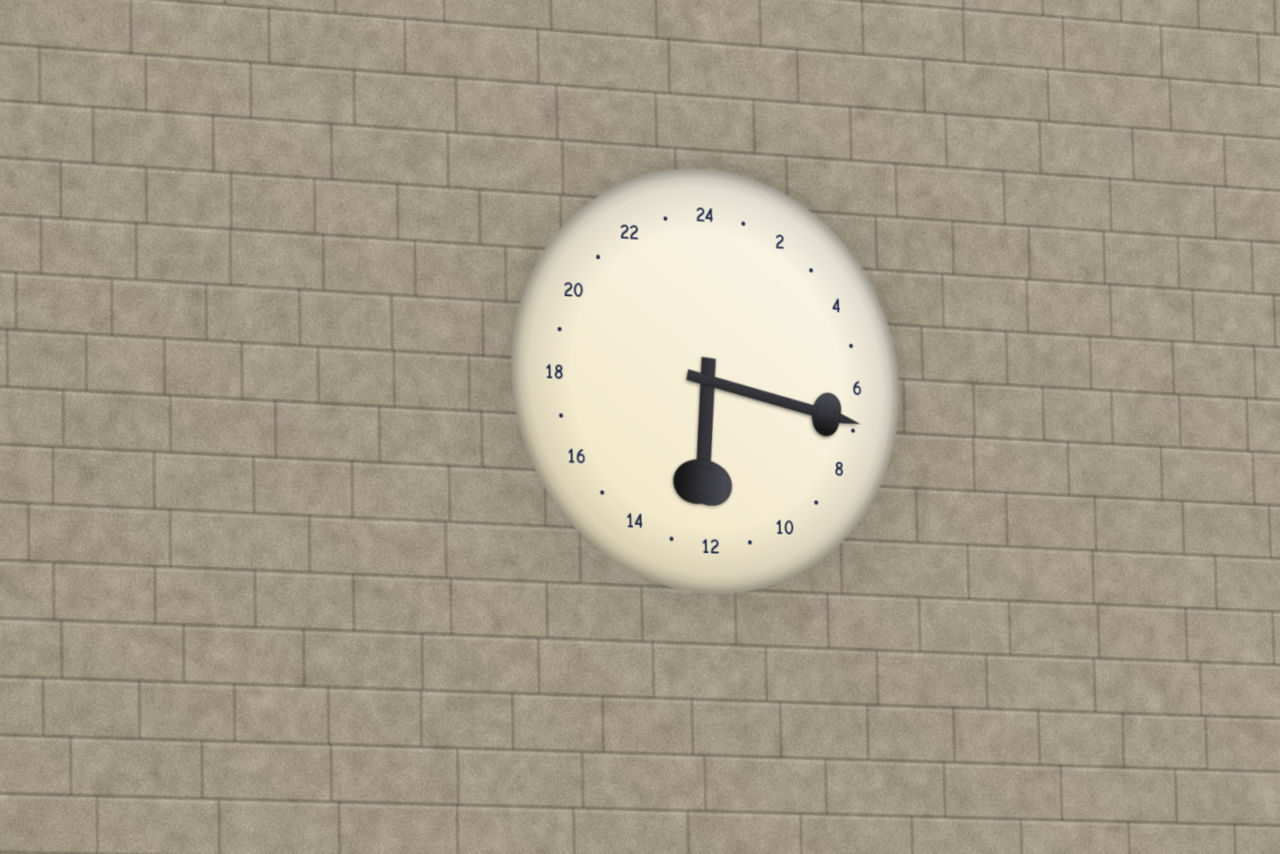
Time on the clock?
12:17
